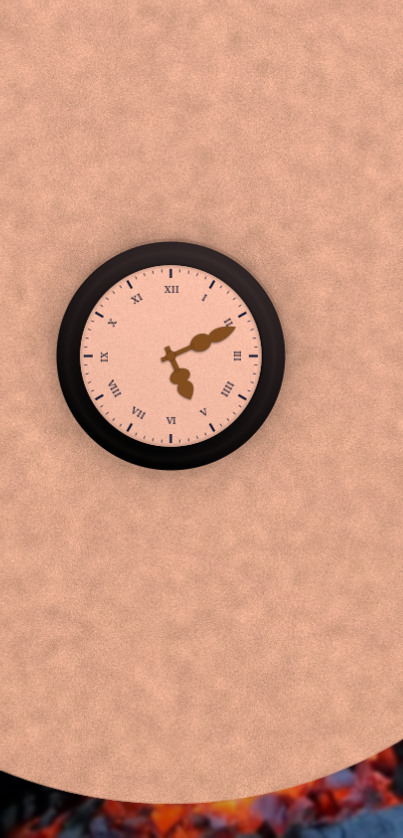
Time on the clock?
5:11
